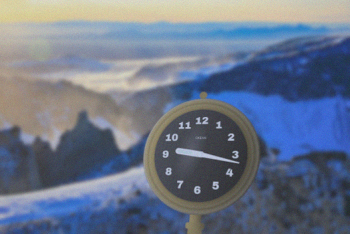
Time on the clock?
9:17
